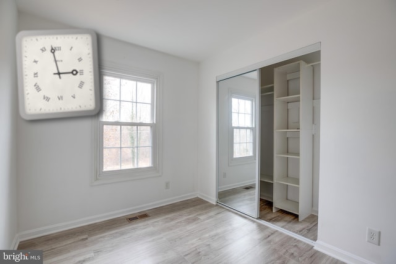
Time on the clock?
2:58
